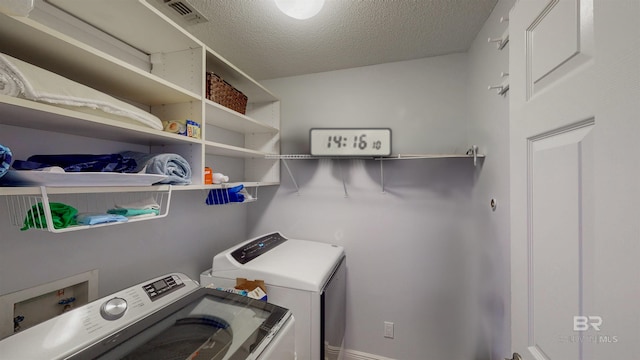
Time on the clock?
14:16
